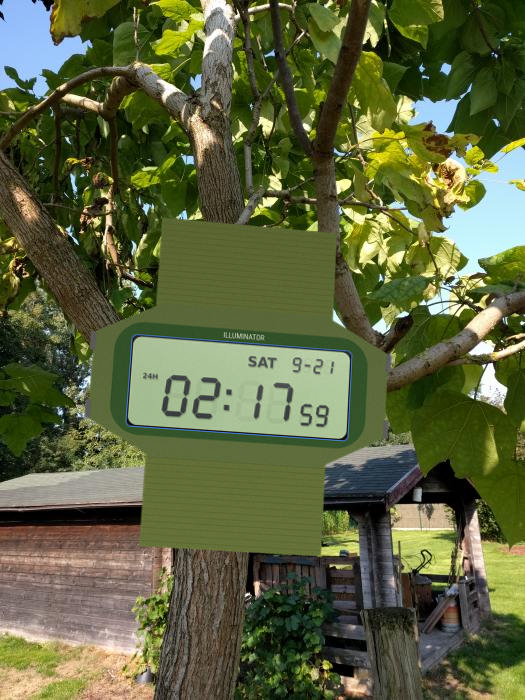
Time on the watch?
2:17:59
